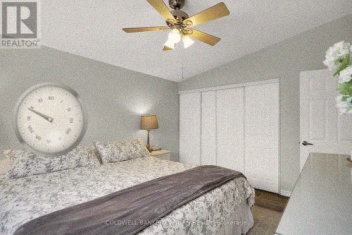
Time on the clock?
9:49
